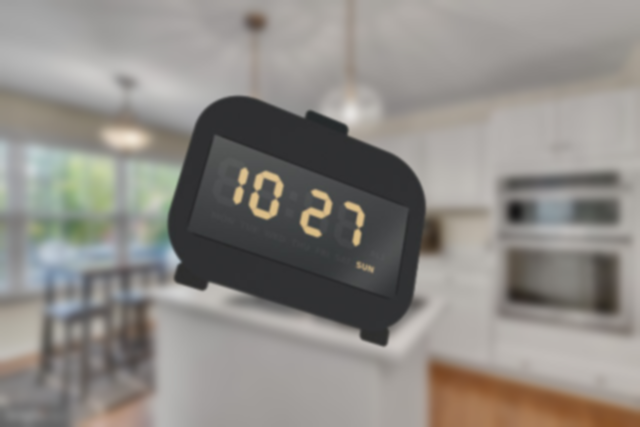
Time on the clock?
10:27
